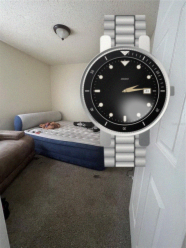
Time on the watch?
2:14
